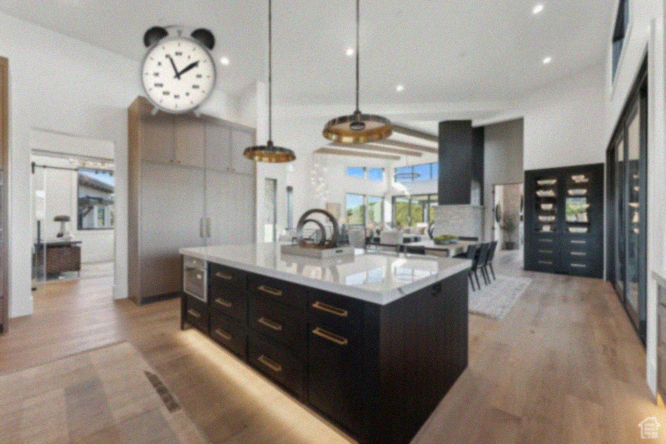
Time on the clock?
11:09
